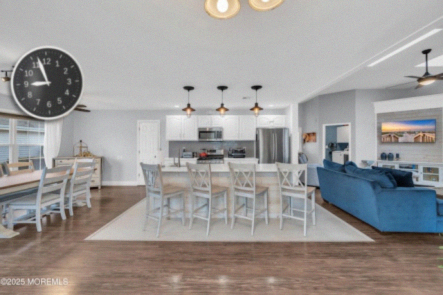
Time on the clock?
8:57
